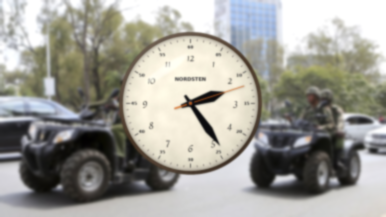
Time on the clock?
2:24:12
